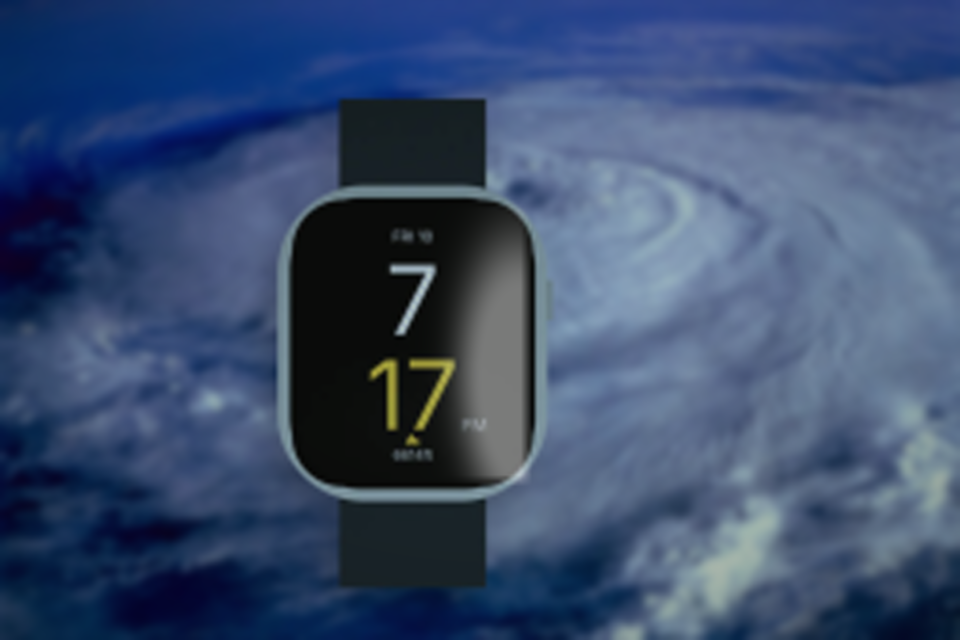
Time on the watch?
7:17
